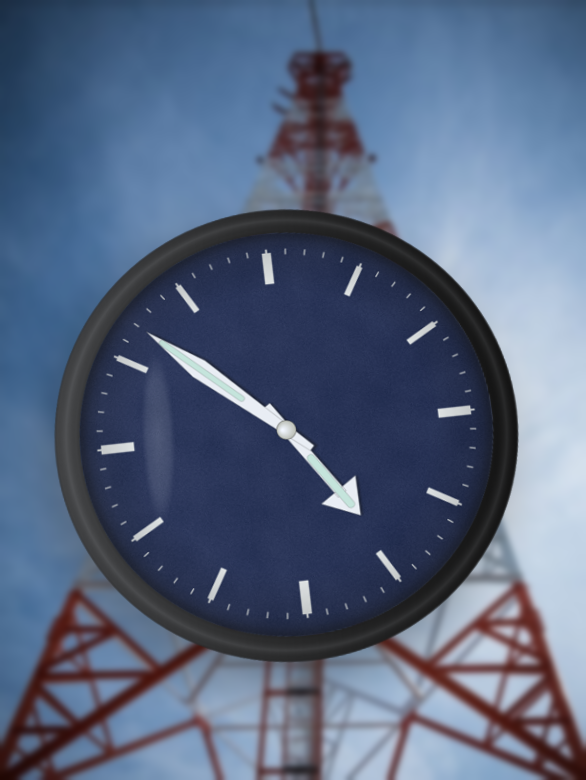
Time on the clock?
4:52
